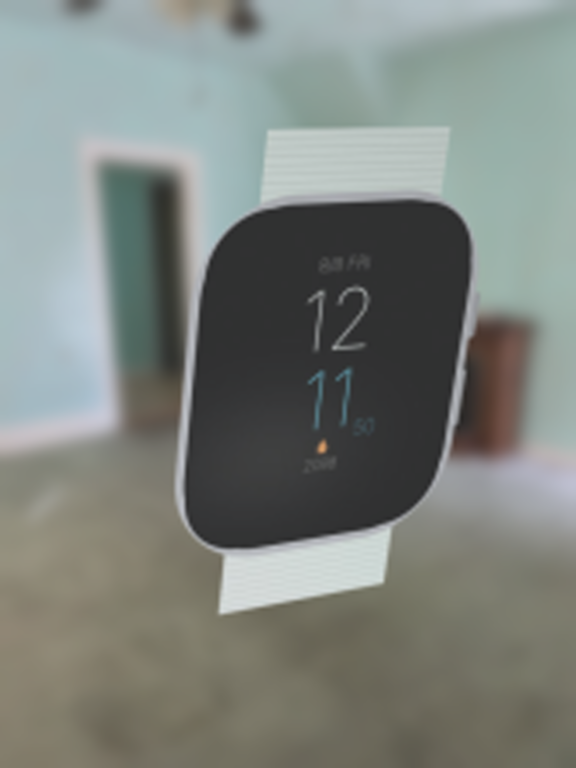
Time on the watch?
12:11
